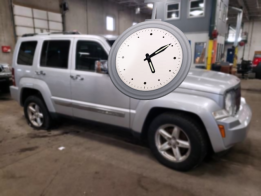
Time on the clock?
5:09
